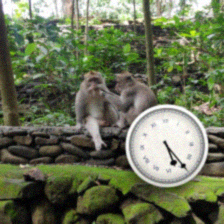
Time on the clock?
5:24
